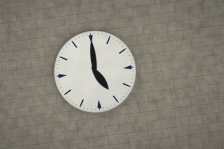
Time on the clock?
5:00
